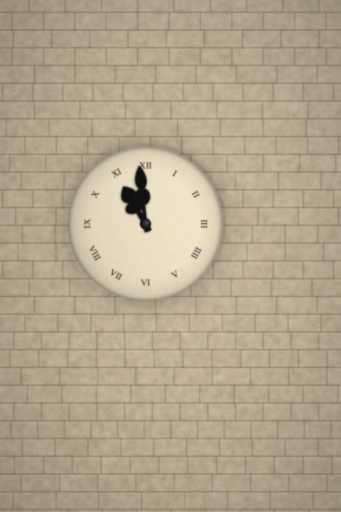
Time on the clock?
10:59
